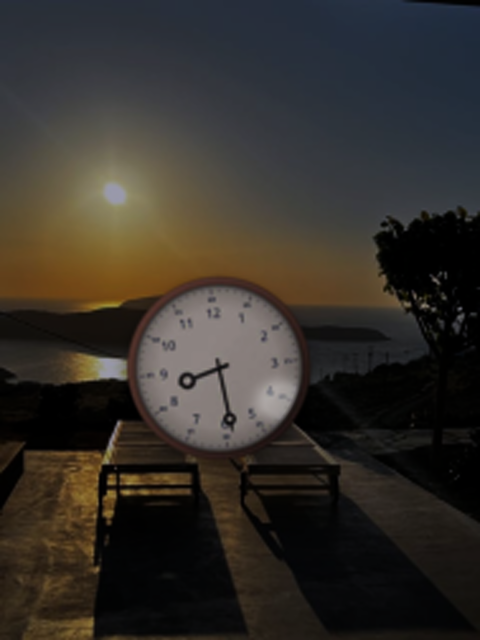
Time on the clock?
8:29
